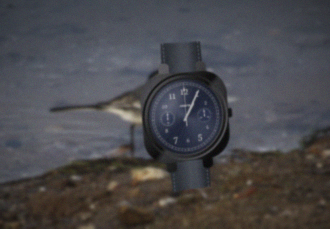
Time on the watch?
1:05
